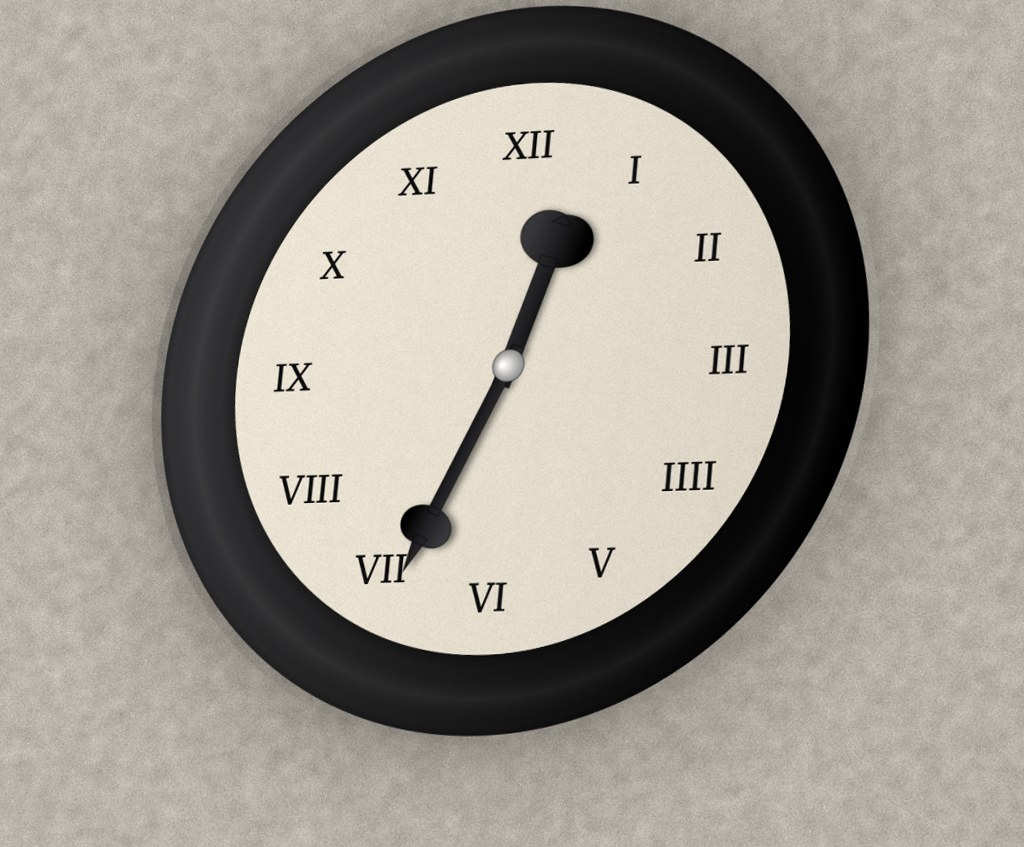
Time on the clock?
12:34
